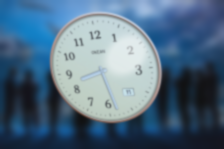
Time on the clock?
8:28
